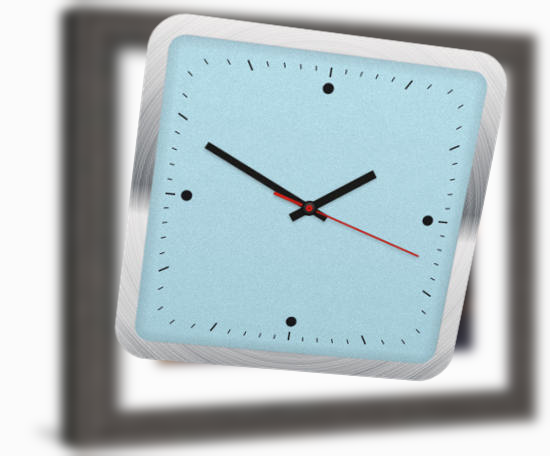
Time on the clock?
1:49:18
